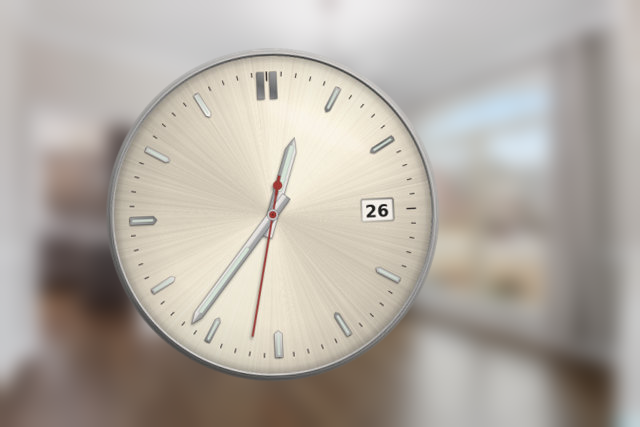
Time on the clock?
12:36:32
